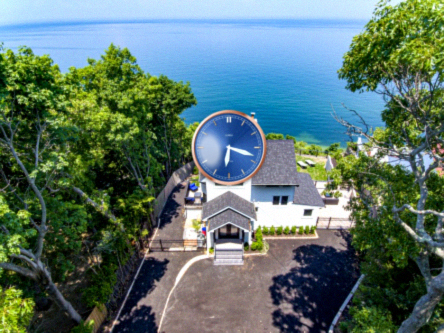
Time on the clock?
6:18
